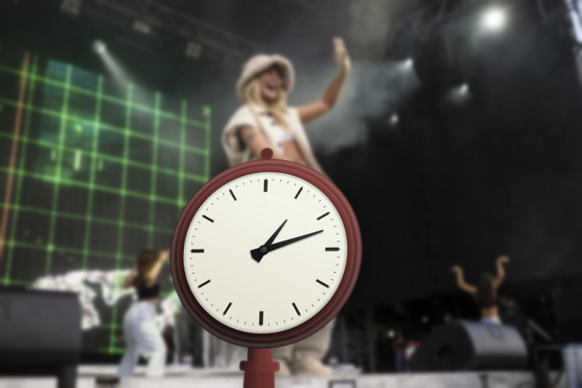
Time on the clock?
1:12
